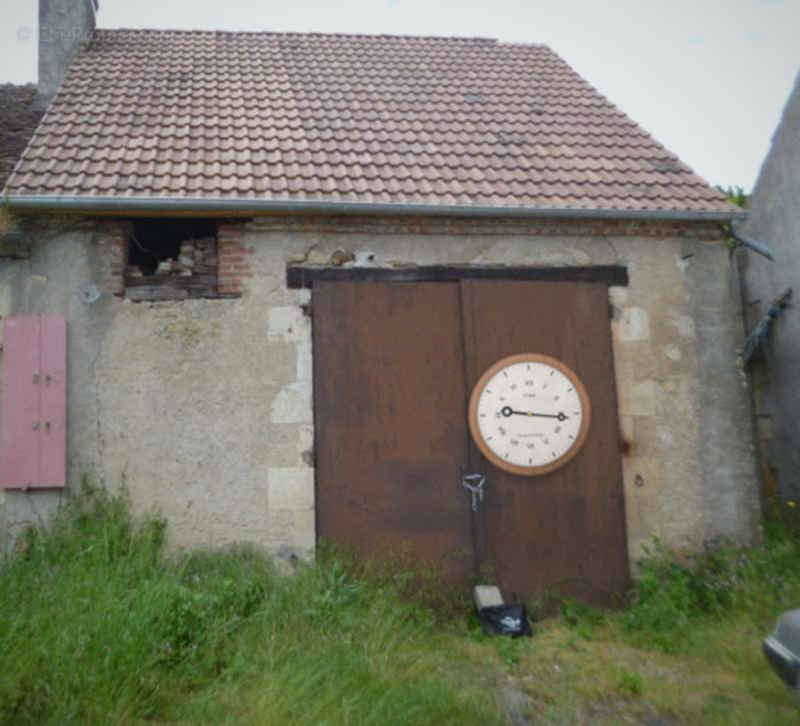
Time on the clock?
9:16
